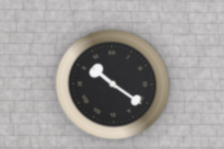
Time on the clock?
10:21
